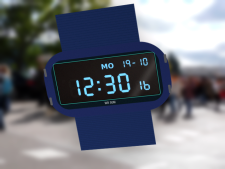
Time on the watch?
12:30:16
